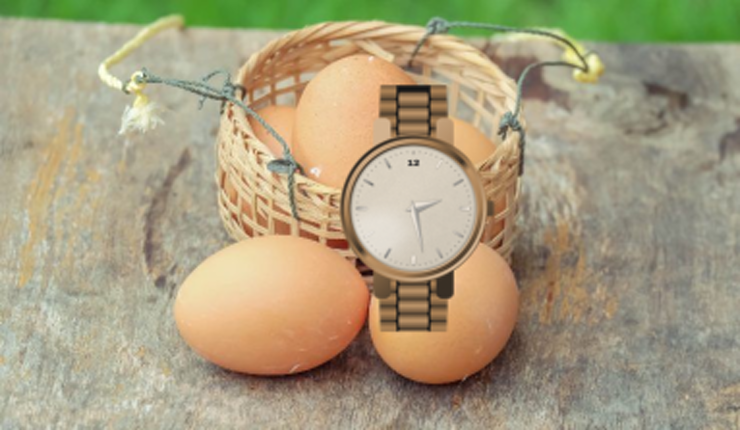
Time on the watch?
2:28
